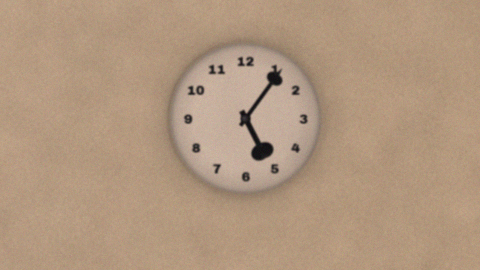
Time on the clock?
5:06
